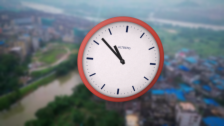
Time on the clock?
10:52
